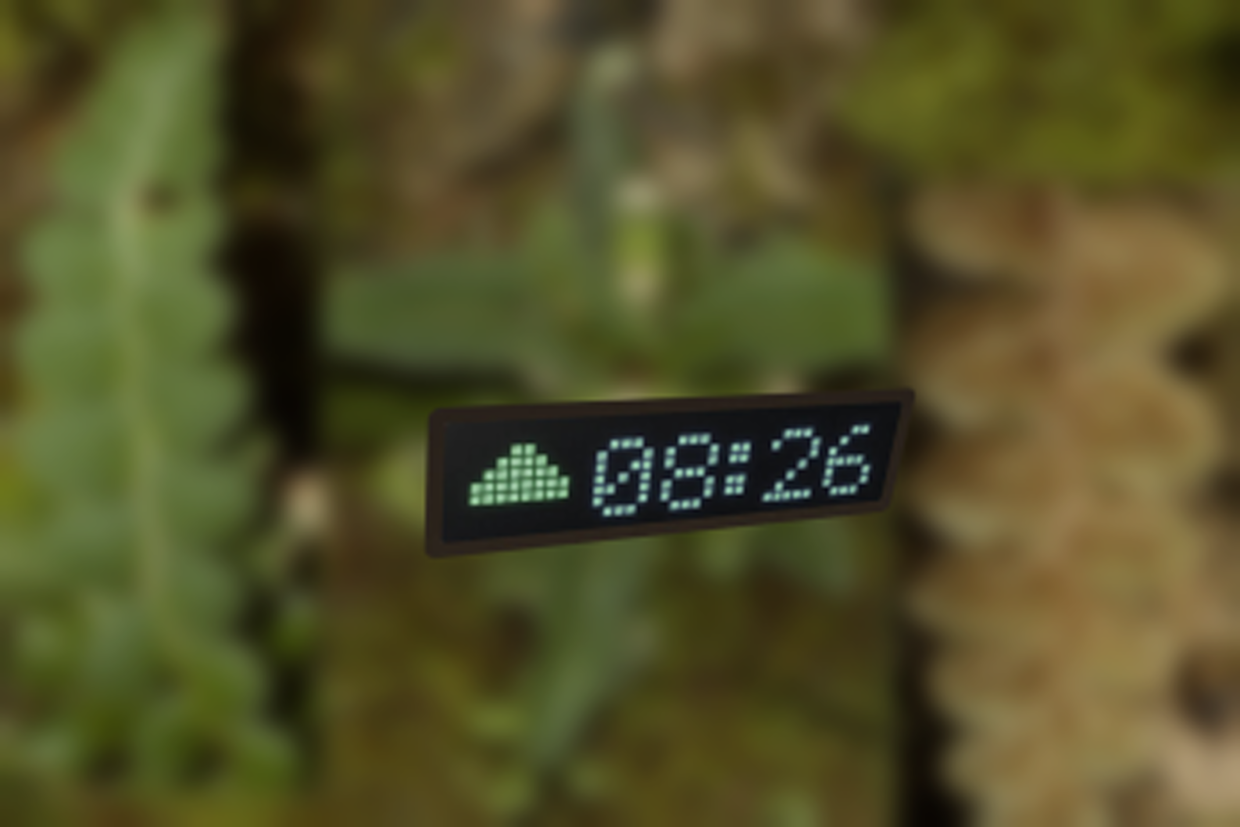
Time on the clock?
8:26
